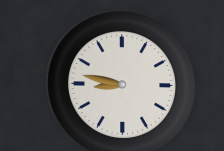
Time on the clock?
8:47
